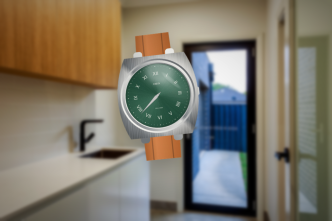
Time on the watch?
7:38
